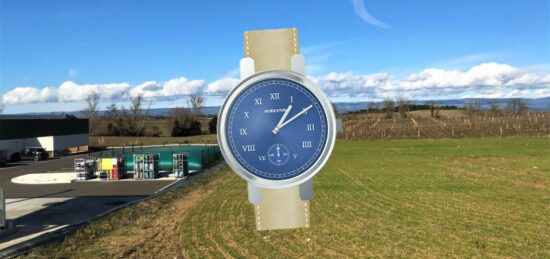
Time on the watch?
1:10
